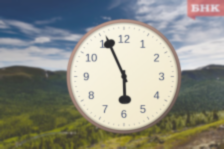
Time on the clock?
5:56
